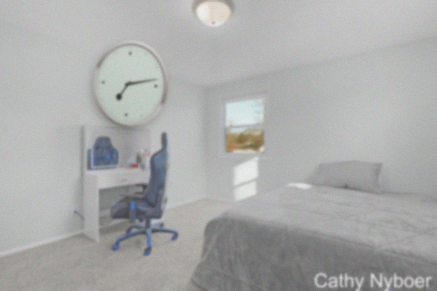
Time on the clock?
7:13
